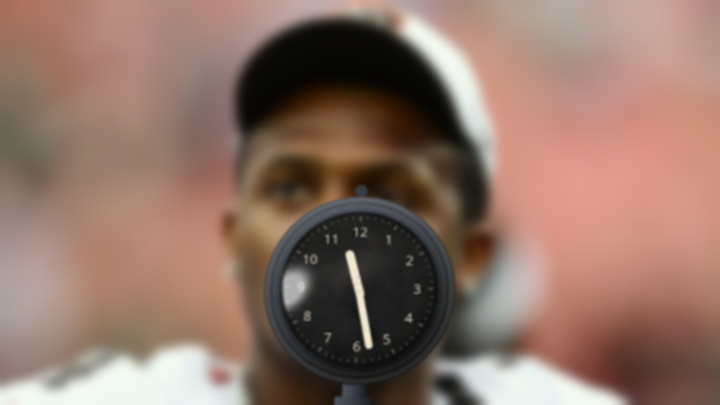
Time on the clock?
11:28
